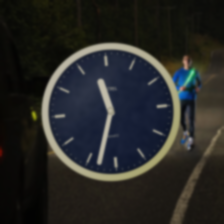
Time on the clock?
11:33
